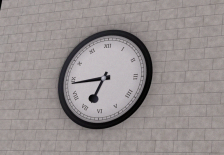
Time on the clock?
6:44
